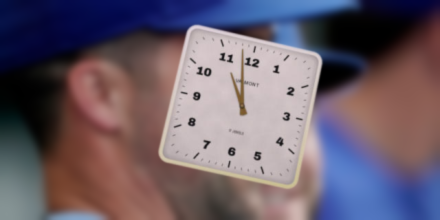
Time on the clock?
10:58
